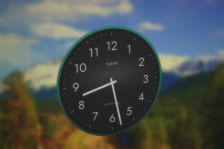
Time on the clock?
8:28
